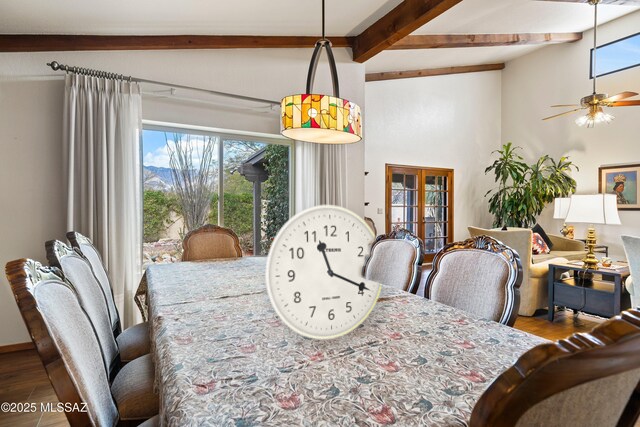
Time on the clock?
11:19
